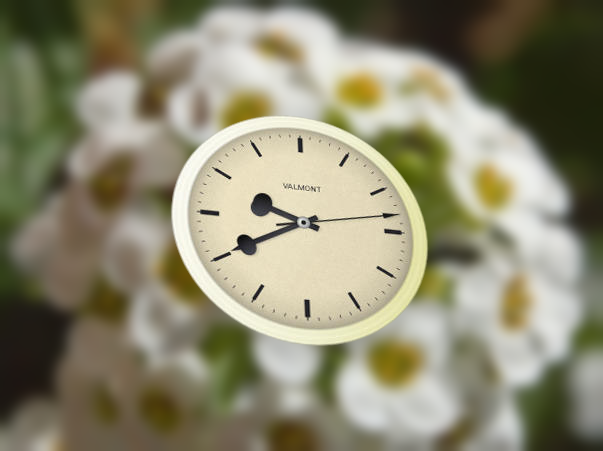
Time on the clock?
9:40:13
